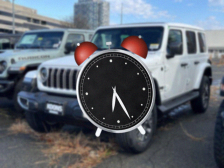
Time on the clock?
6:26
